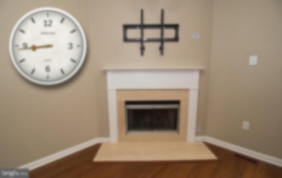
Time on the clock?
8:44
